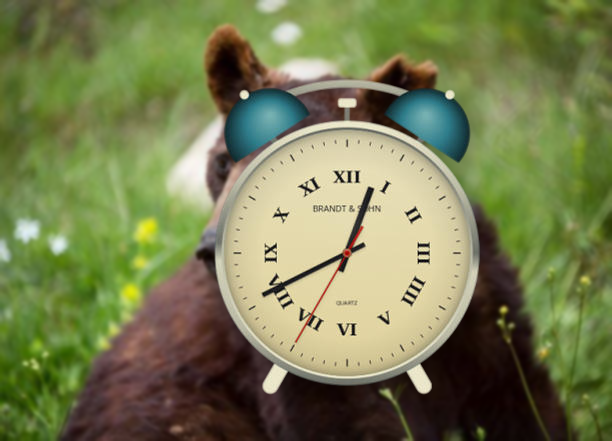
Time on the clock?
12:40:35
